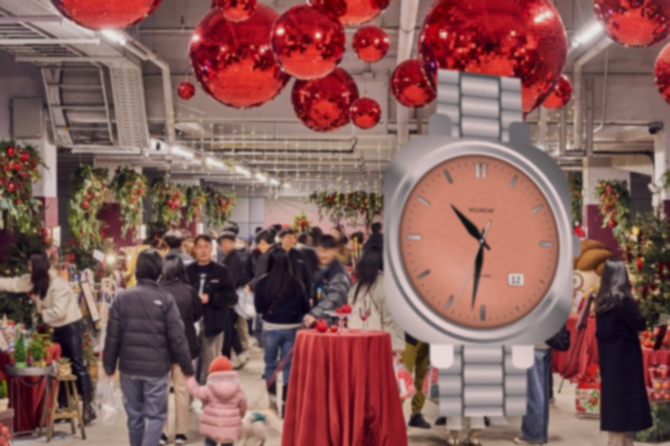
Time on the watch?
10:31:34
